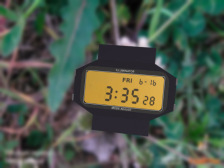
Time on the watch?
3:35:28
